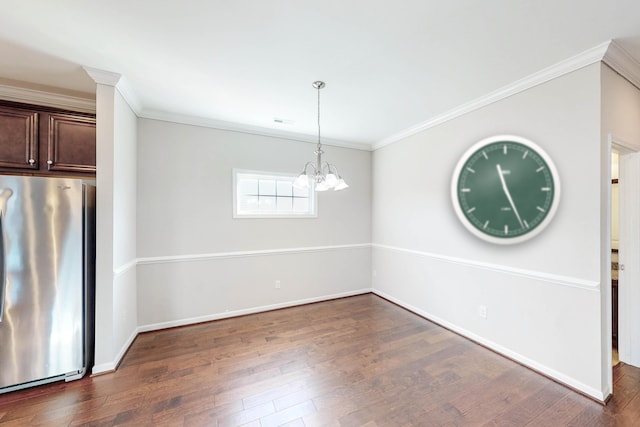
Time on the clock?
11:26
